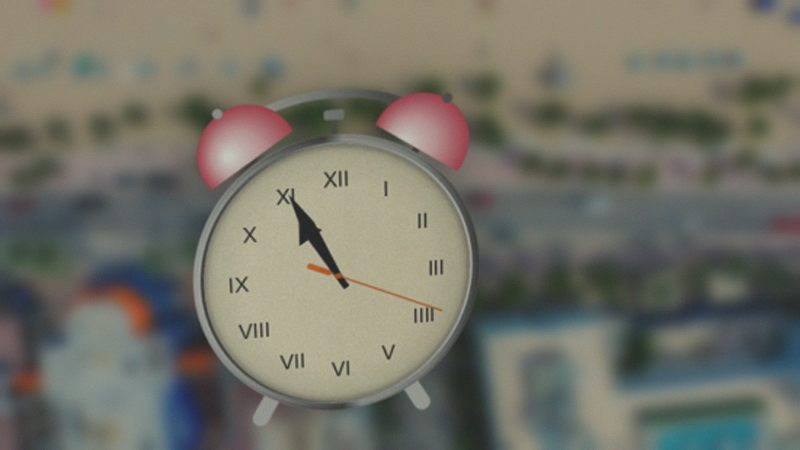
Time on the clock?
10:55:19
